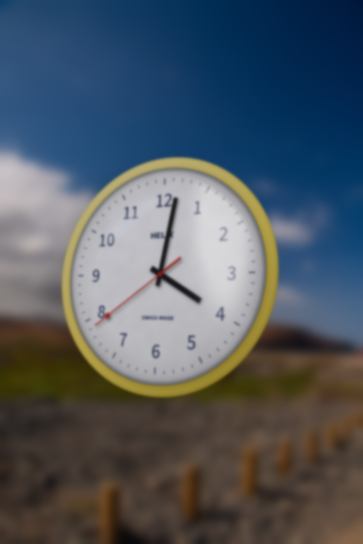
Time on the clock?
4:01:39
